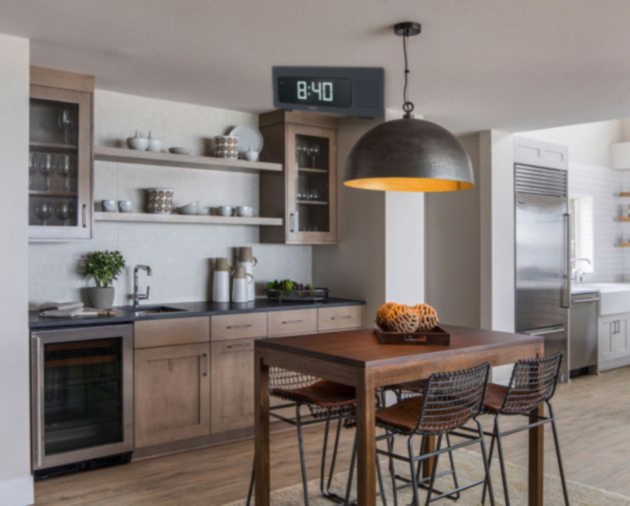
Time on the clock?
8:40
